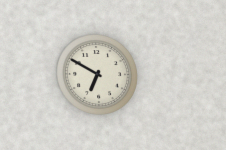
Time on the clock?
6:50
